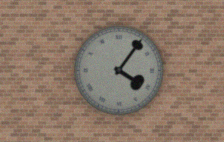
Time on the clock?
4:06
